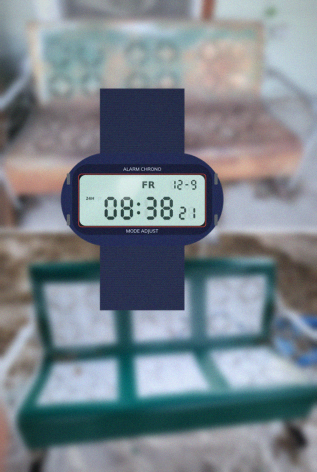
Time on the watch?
8:38:21
